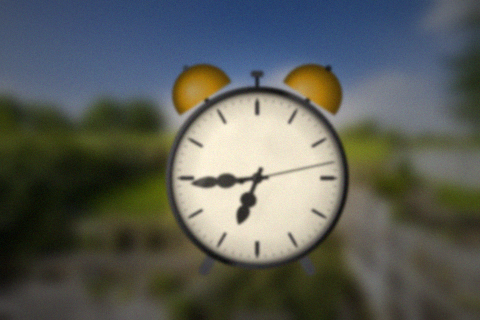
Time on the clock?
6:44:13
